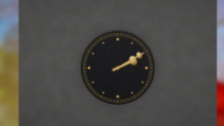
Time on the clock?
2:10
